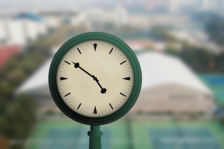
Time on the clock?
4:51
